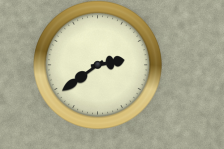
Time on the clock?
2:39
